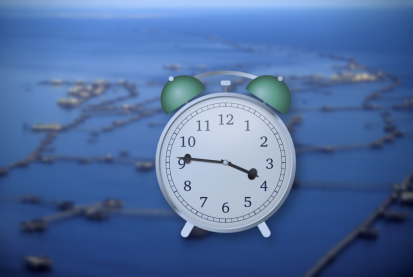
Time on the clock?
3:46
